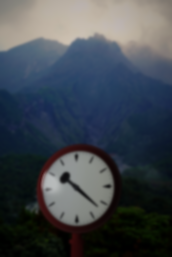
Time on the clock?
10:22
